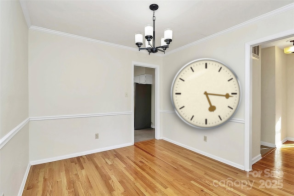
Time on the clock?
5:16
